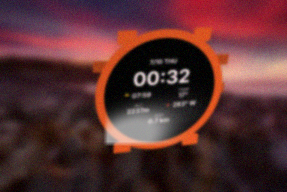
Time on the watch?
0:32
